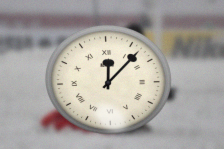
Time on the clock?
12:07
